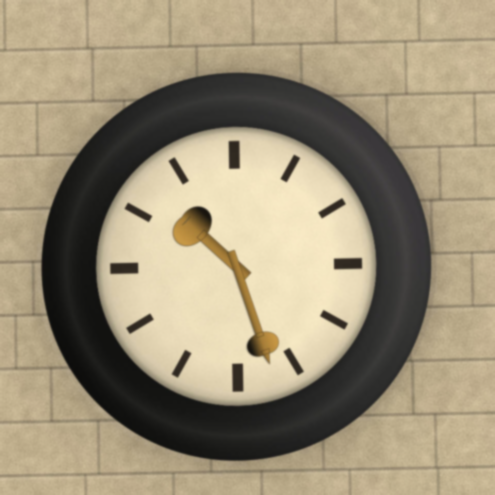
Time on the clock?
10:27
